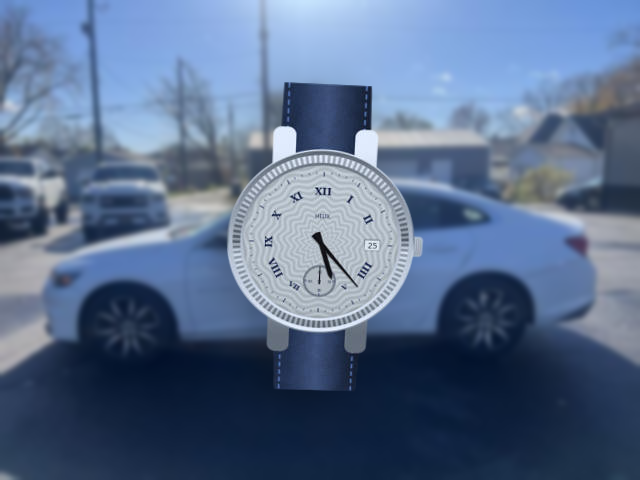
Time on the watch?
5:23
